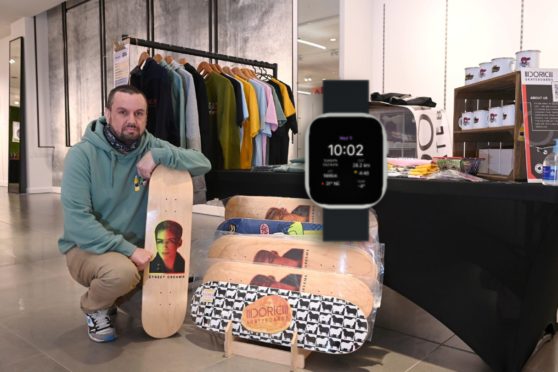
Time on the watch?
10:02
